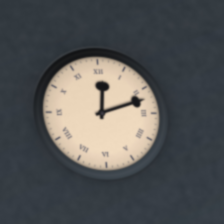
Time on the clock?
12:12
